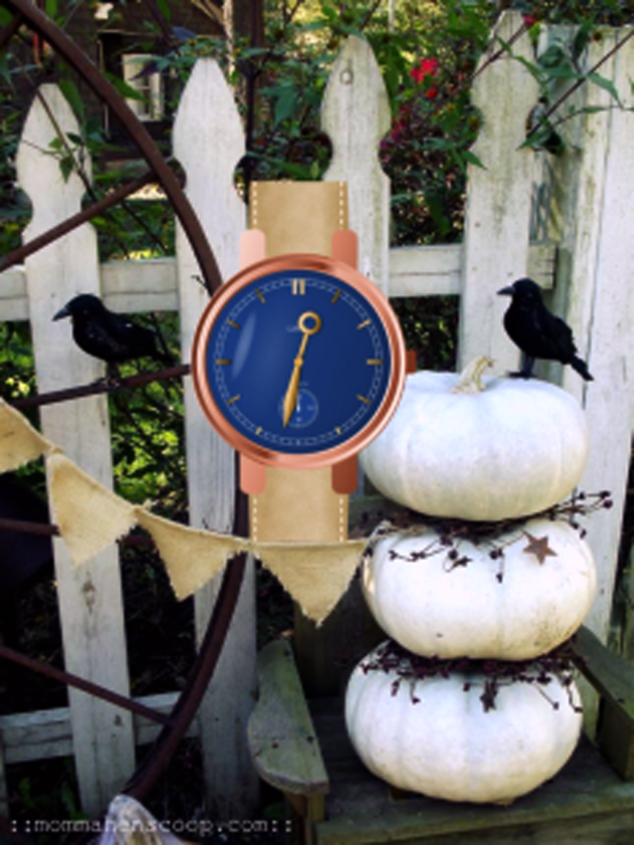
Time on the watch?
12:32
